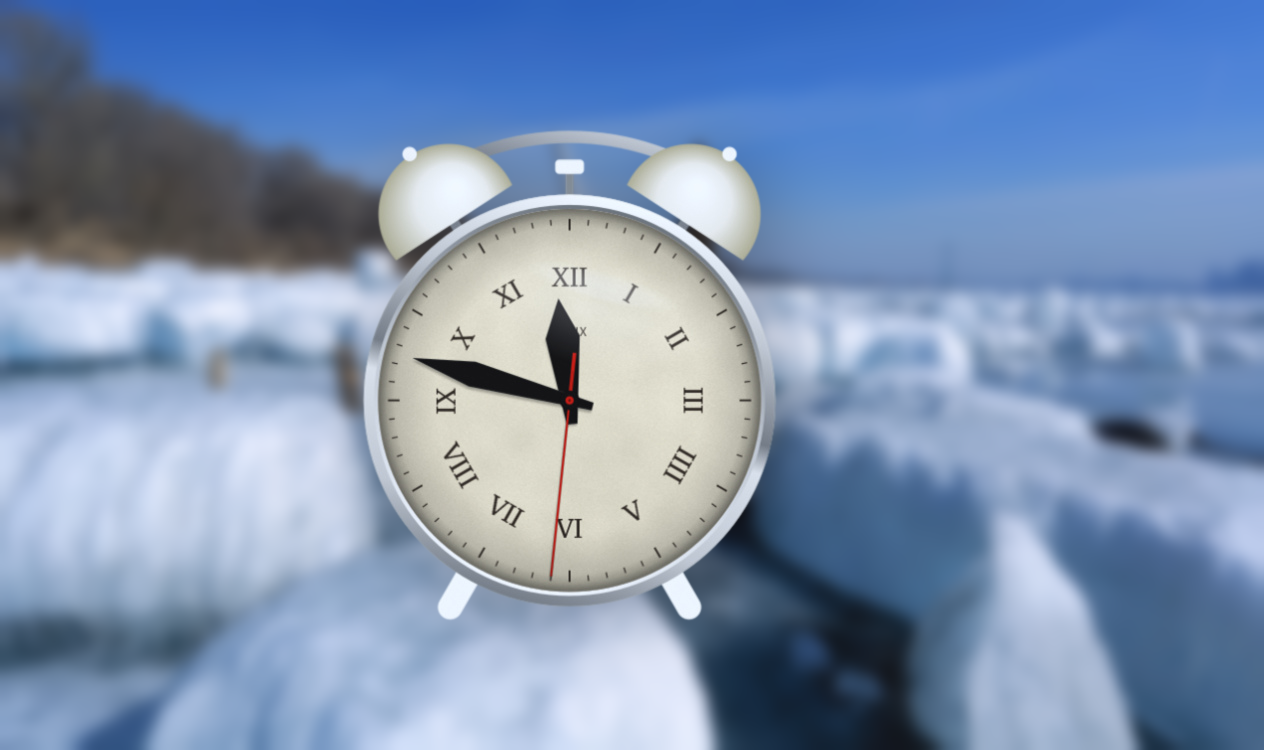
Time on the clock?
11:47:31
